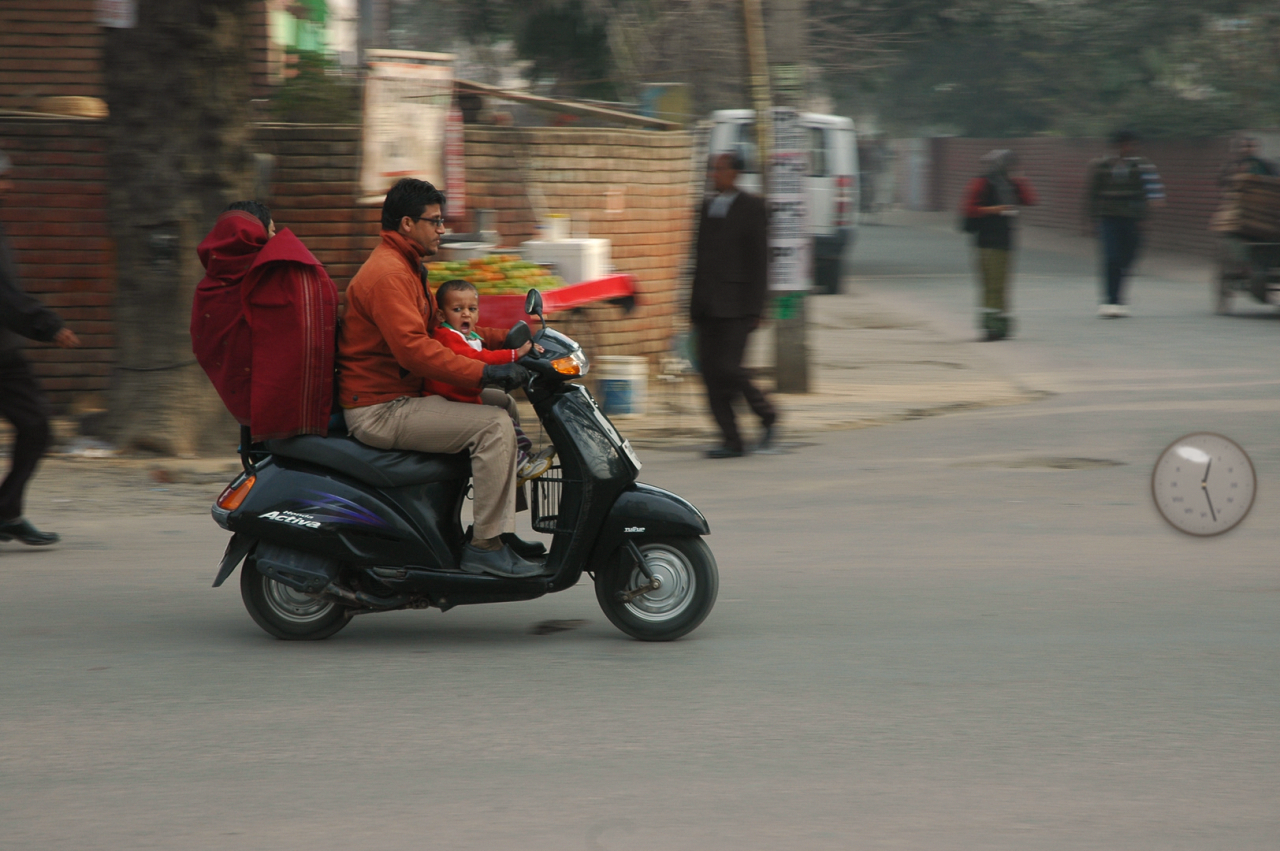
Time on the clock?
12:27
